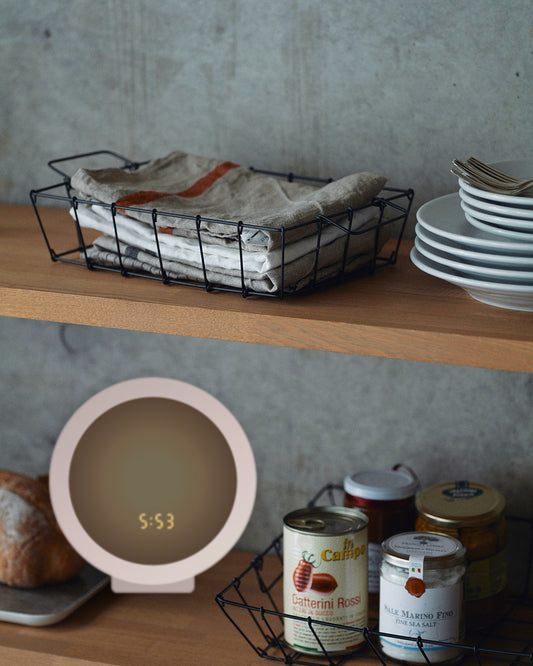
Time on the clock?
5:53
